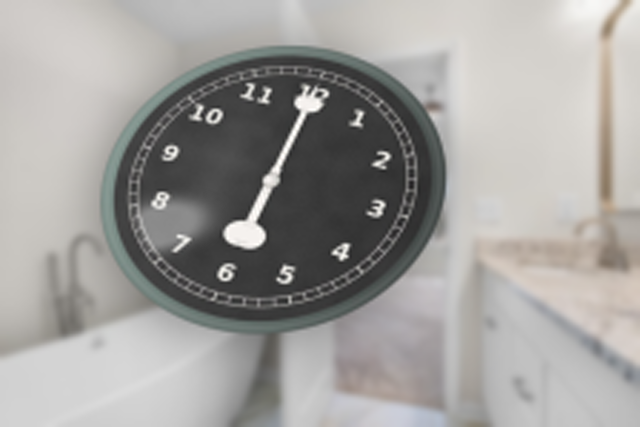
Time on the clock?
6:00
